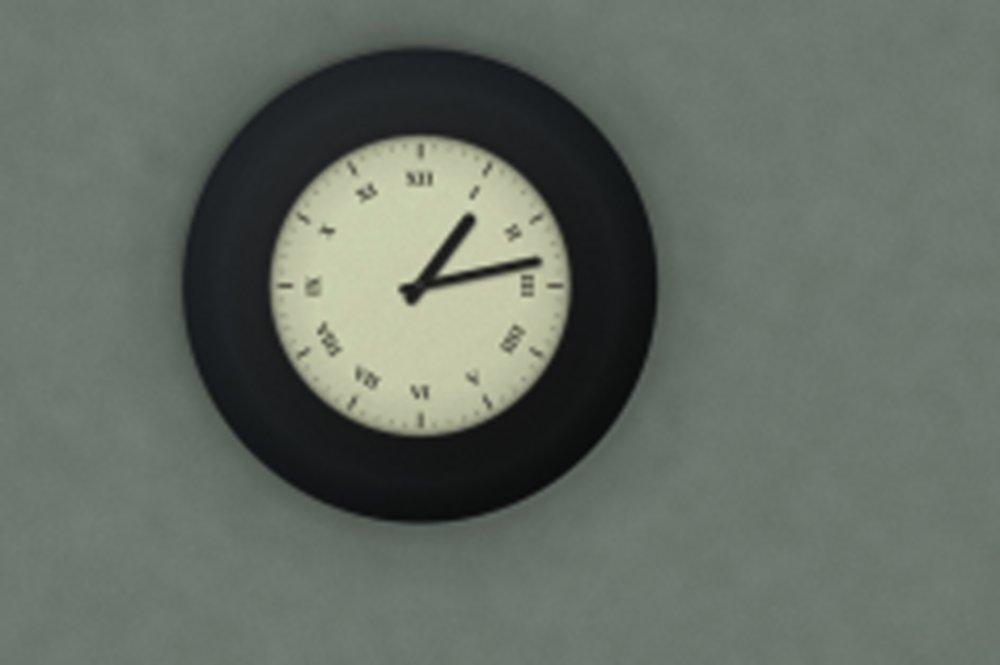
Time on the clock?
1:13
